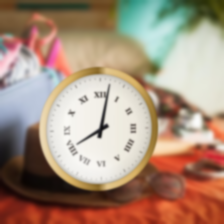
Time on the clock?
8:02
